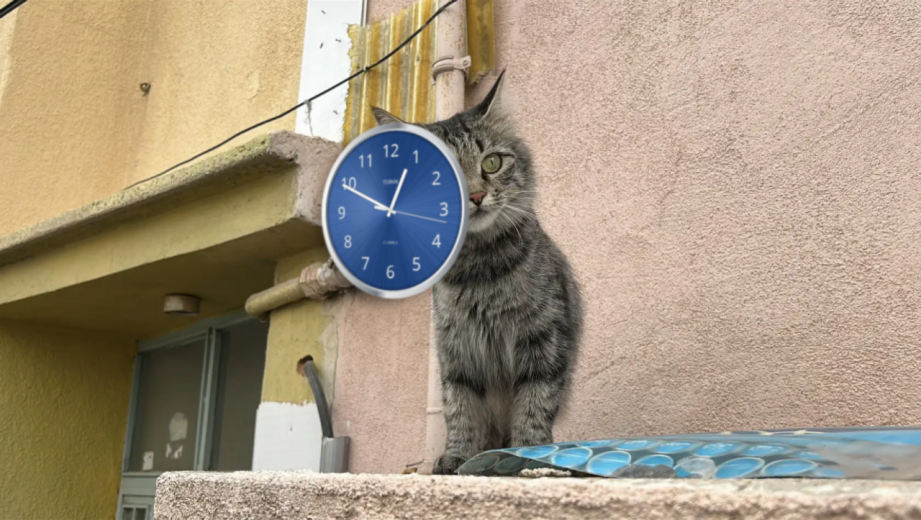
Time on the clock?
12:49:17
